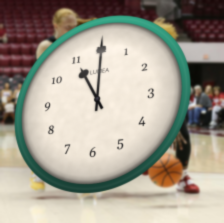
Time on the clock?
11:00
